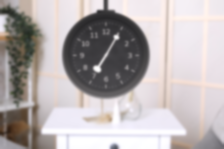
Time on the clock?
7:05
